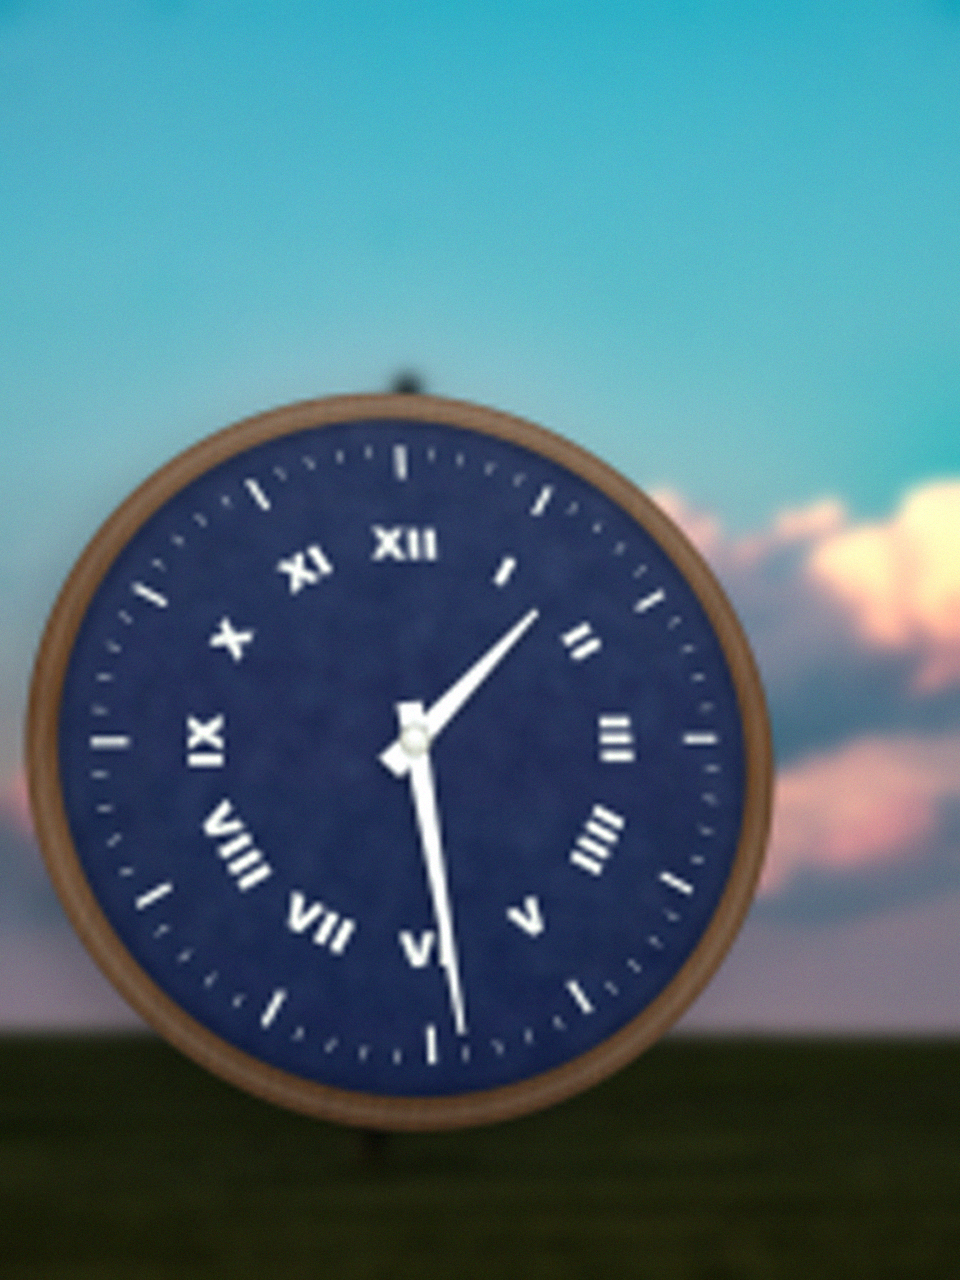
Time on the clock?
1:29
